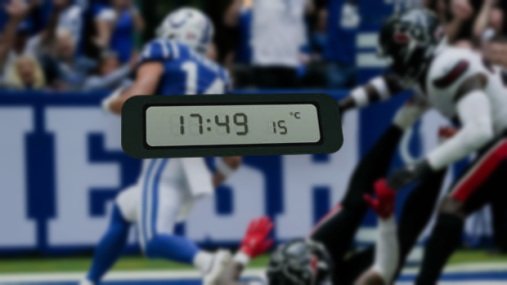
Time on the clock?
17:49
